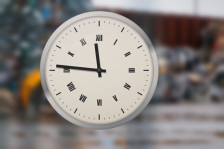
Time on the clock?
11:46
